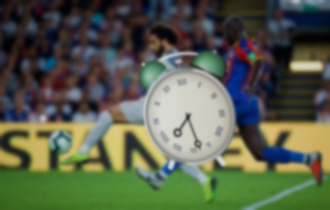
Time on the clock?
7:28
